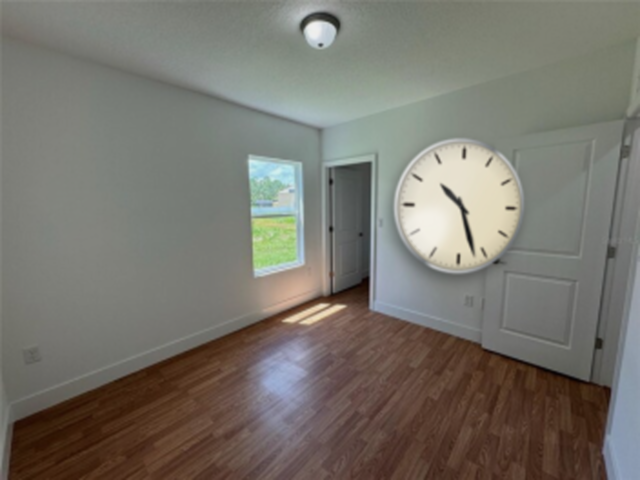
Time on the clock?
10:27
